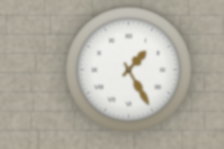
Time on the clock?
1:25
